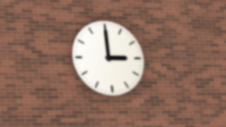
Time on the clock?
3:00
